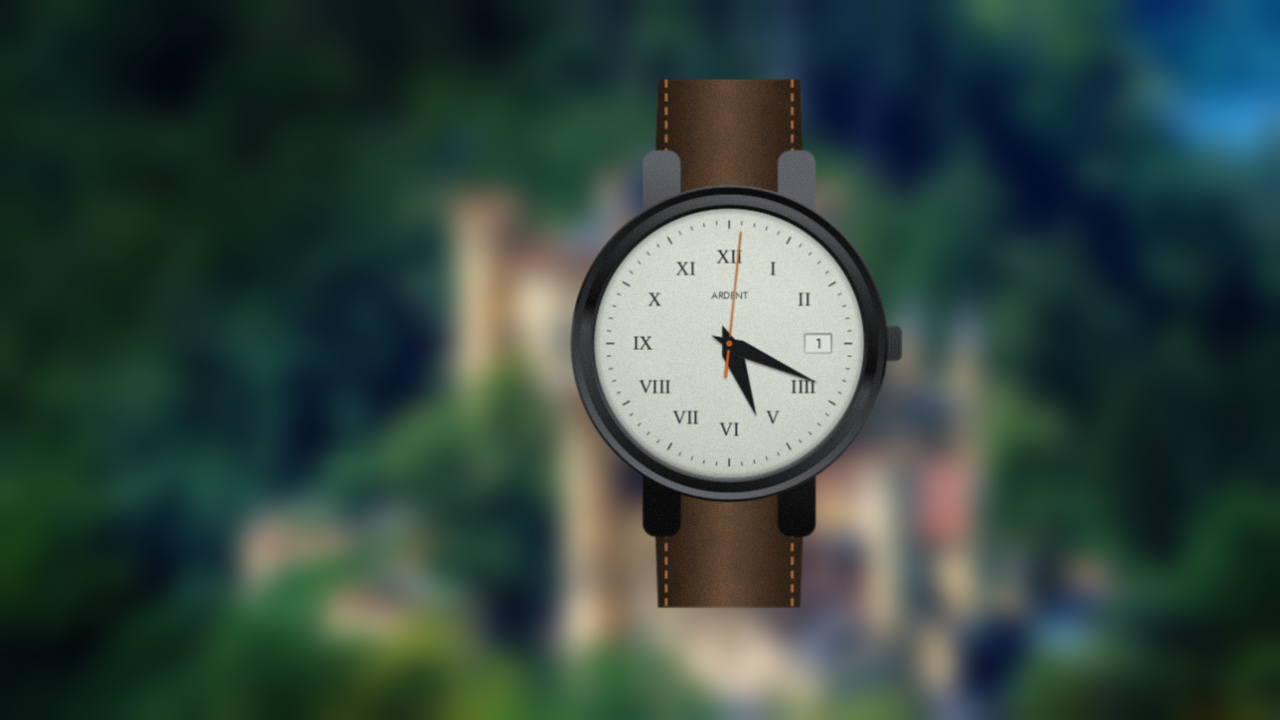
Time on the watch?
5:19:01
